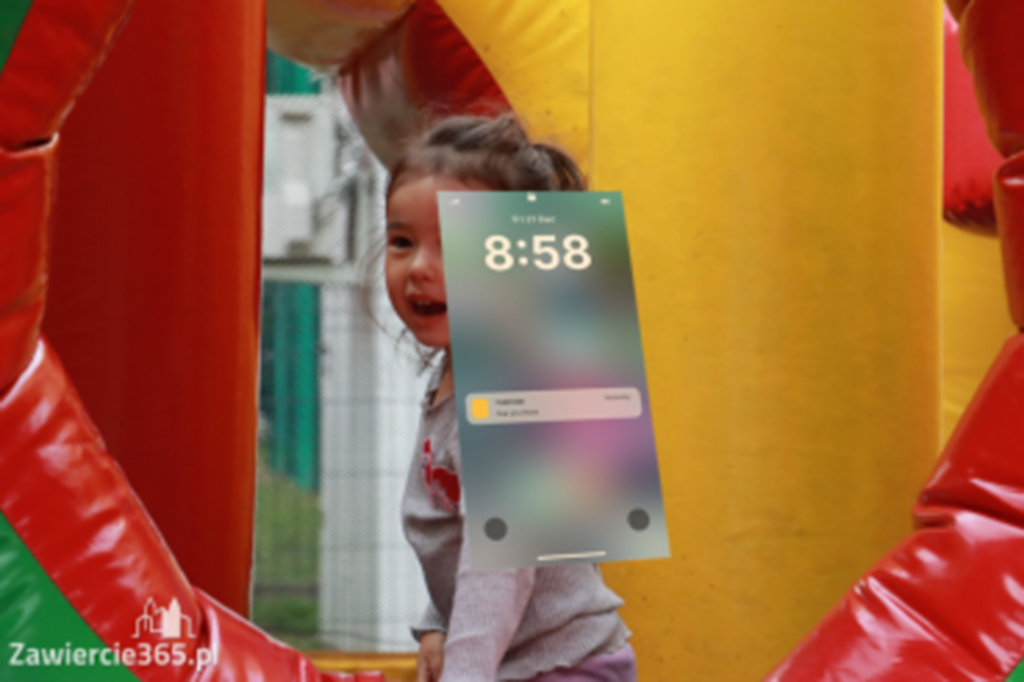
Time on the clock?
8:58
